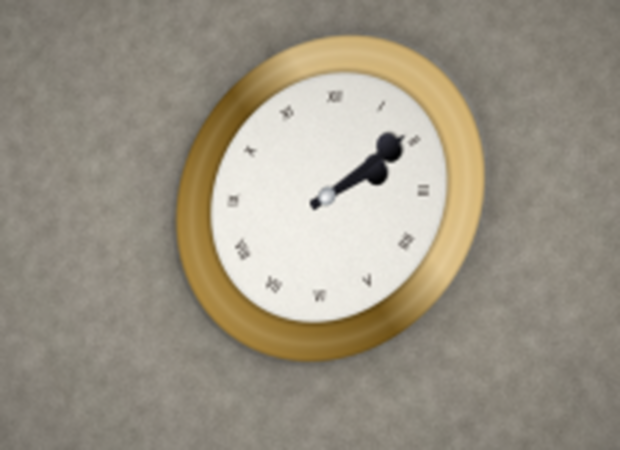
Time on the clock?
2:09
